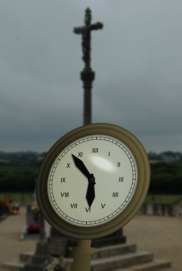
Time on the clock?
5:53
